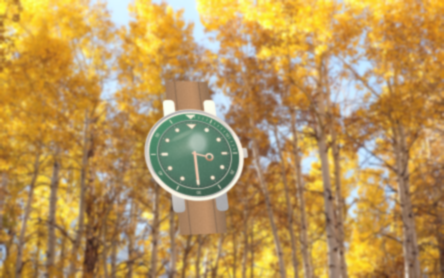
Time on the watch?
3:30
